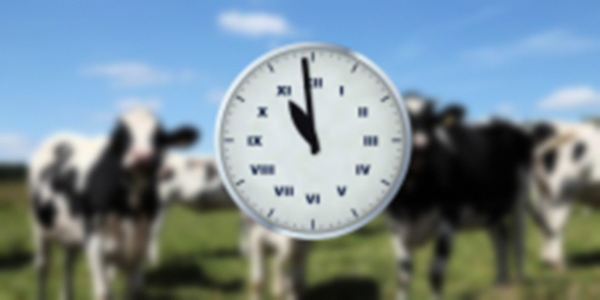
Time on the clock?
10:59
